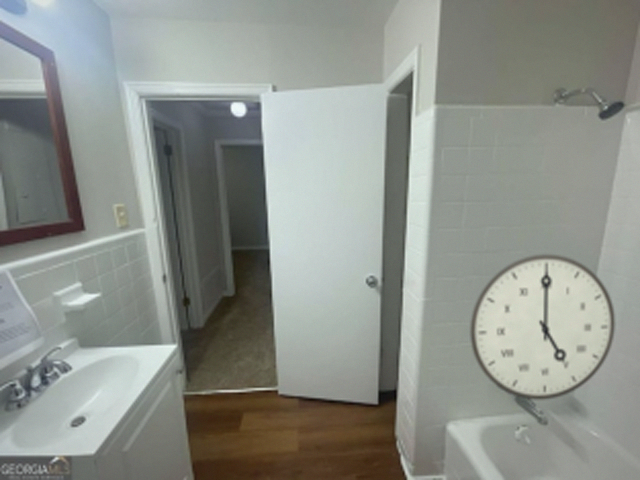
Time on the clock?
5:00
